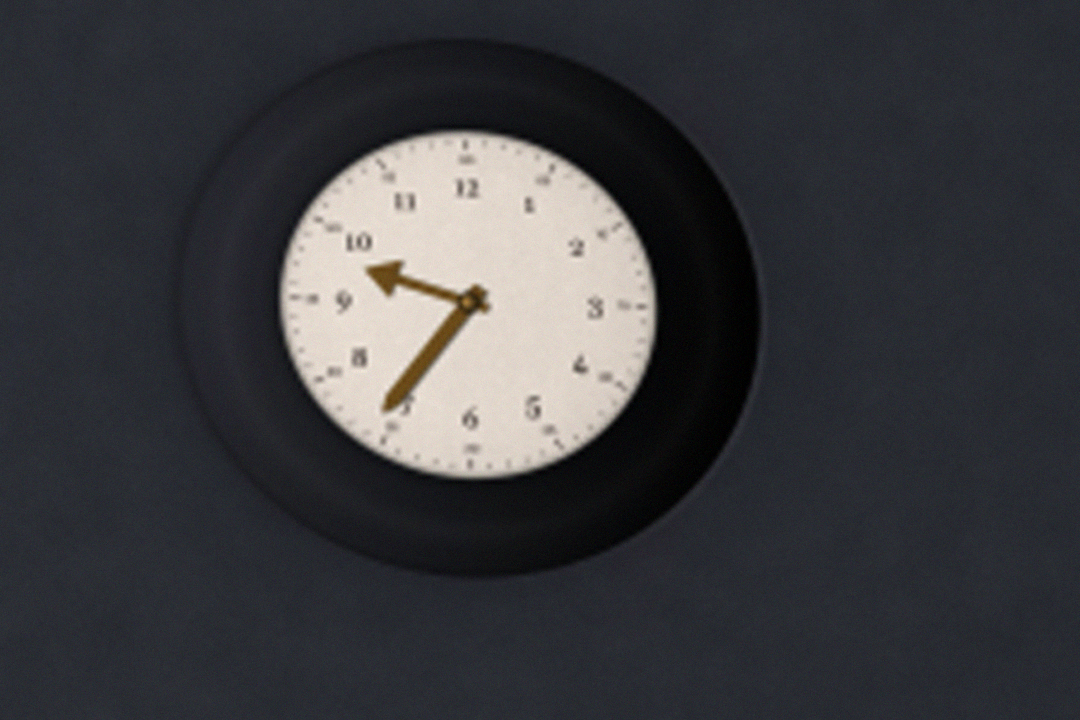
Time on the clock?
9:36
